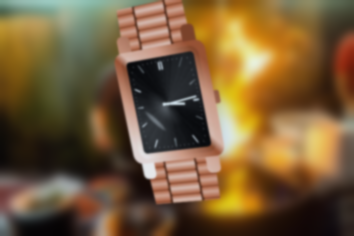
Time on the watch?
3:14
